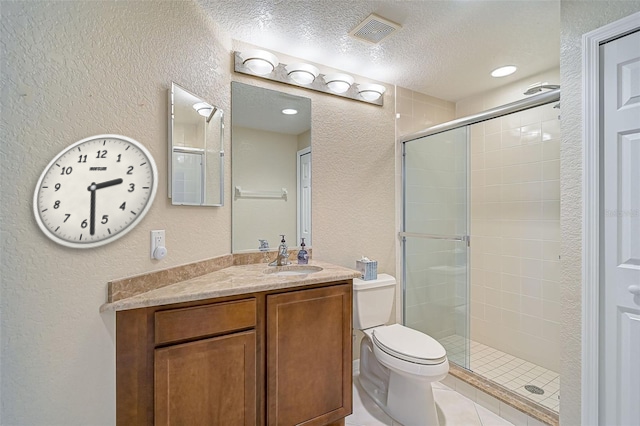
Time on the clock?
2:28
